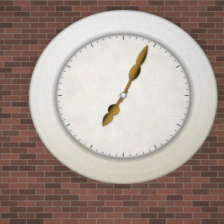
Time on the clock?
7:04
